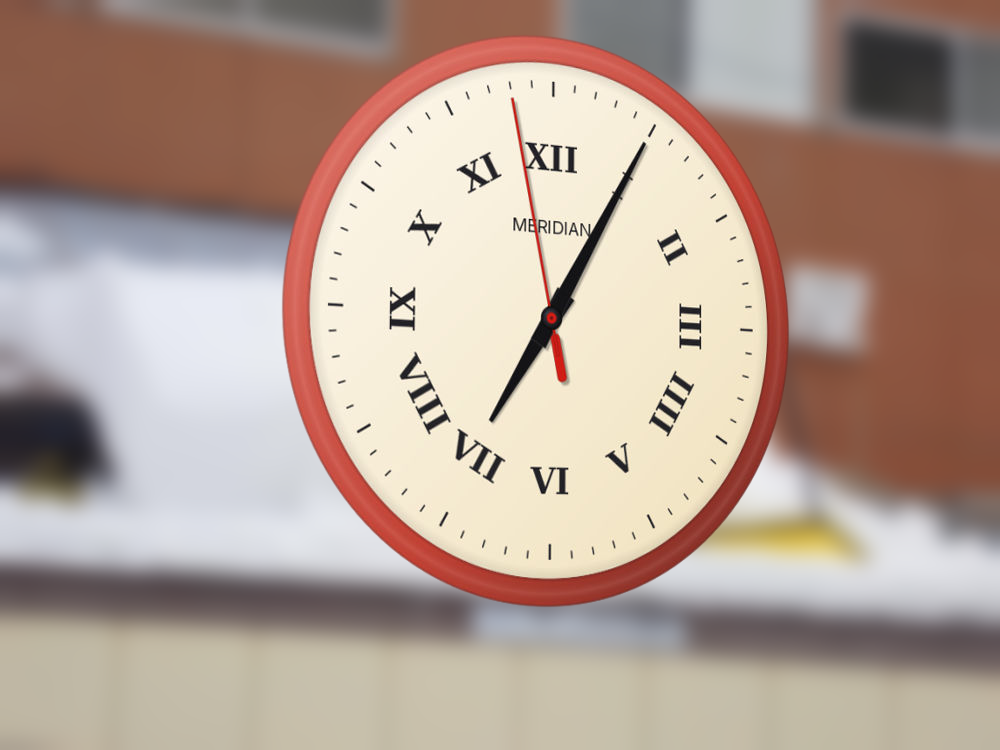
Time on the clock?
7:04:58
